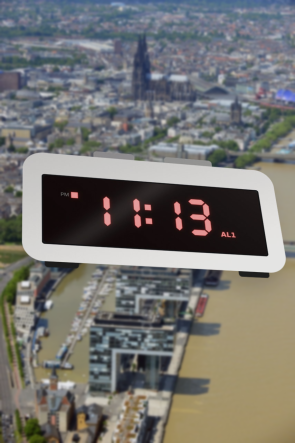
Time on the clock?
11:13
